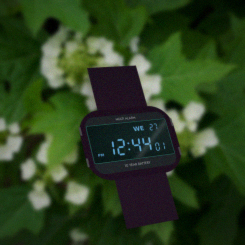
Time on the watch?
12:44
